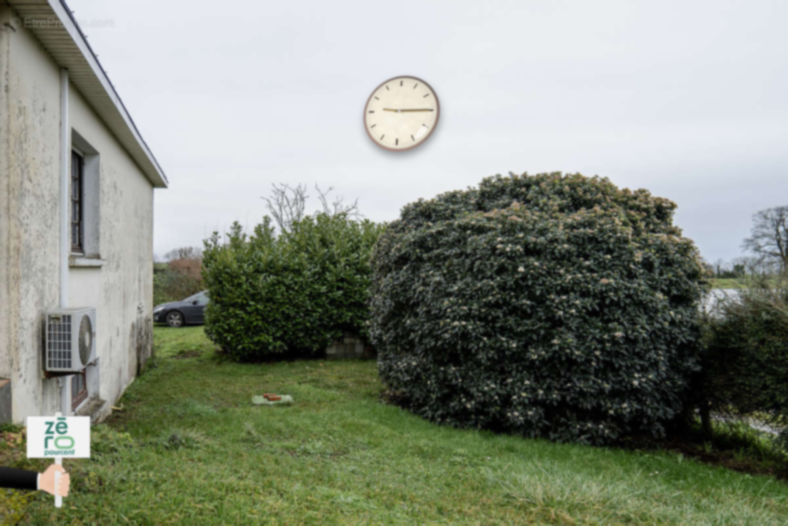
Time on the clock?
9:15
